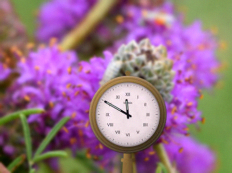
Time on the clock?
11:50
